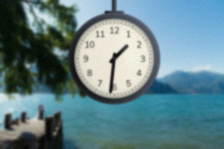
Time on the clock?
1:31
